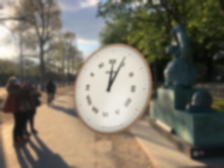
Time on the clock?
12:04
